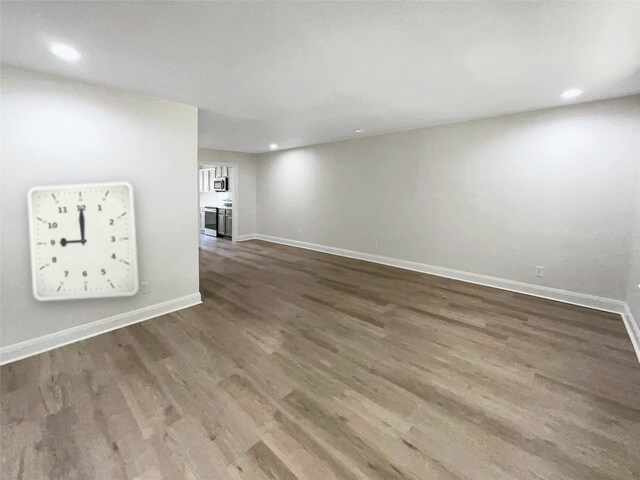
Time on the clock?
9:00
